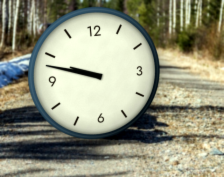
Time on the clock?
9:48
